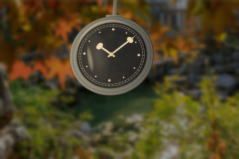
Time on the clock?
10:08
